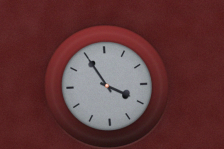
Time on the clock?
3:55
